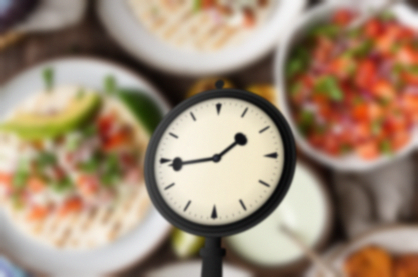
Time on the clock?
1:44
